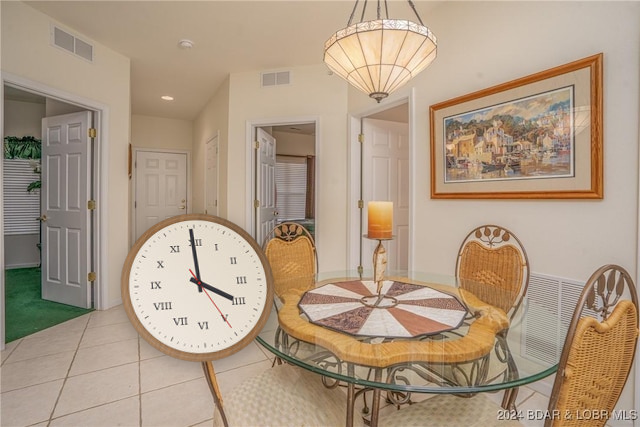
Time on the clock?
3:59:25
